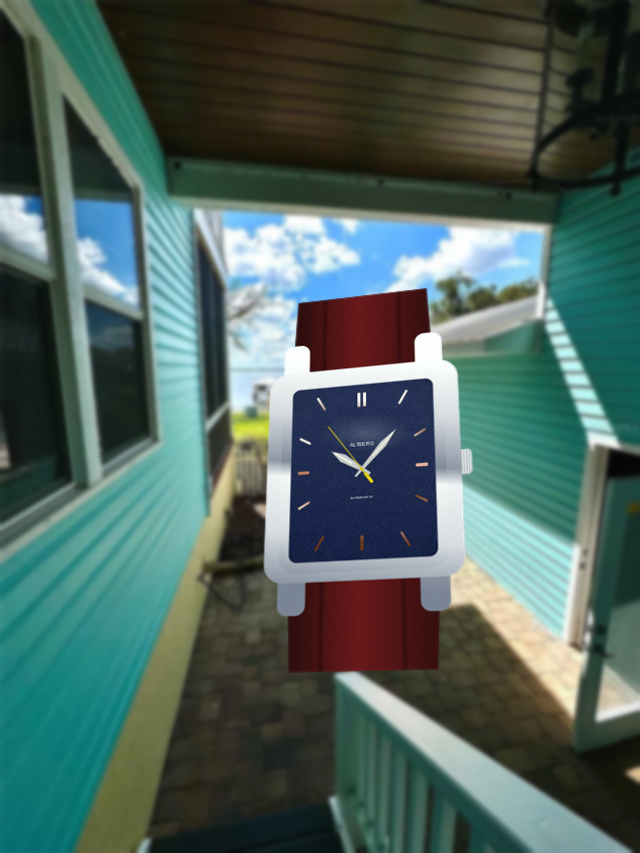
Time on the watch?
10:06:54
